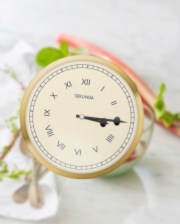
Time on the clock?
3:15
